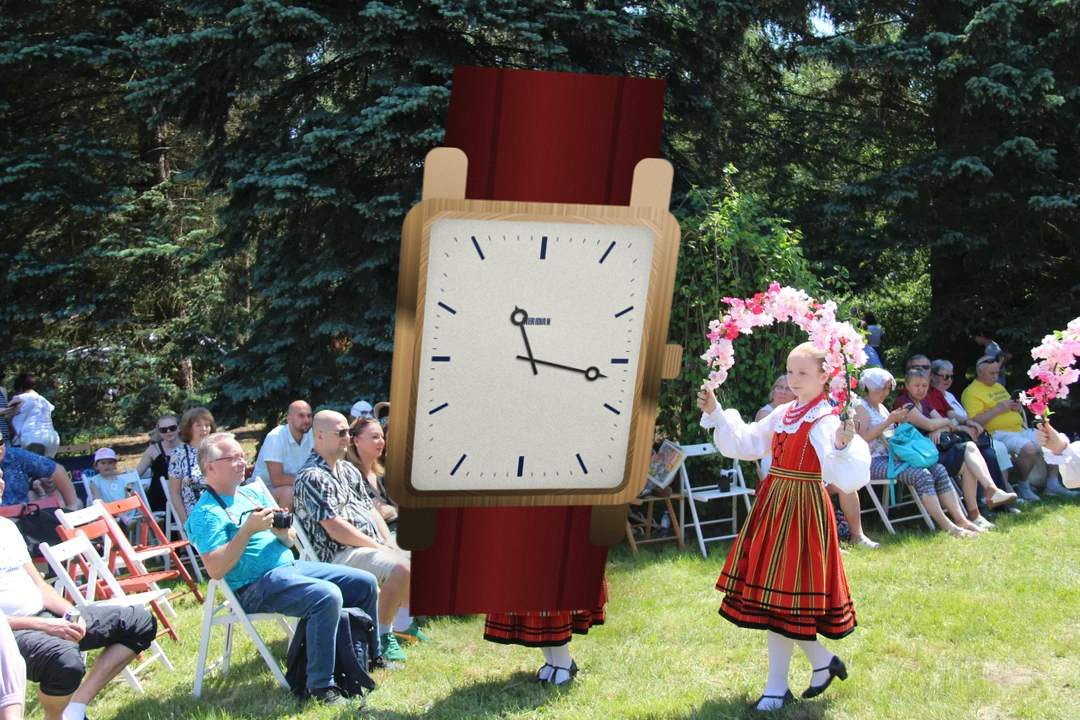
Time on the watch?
11:17
